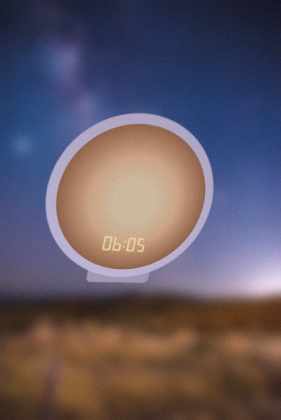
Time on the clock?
6:05
